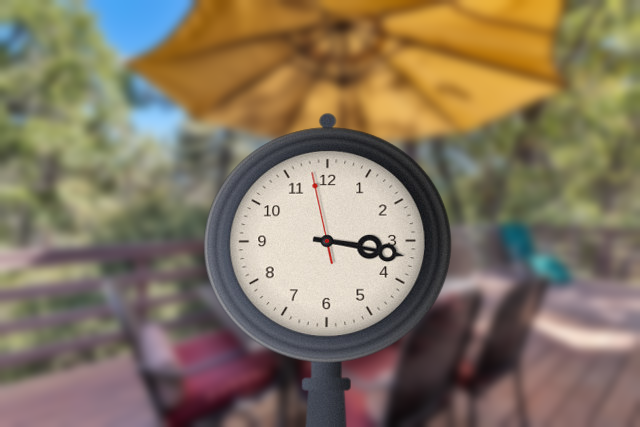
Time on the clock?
3:16:58
